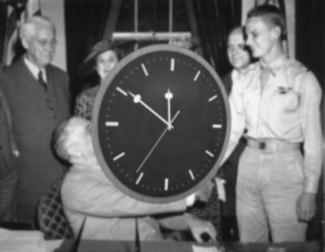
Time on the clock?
11:50:36
